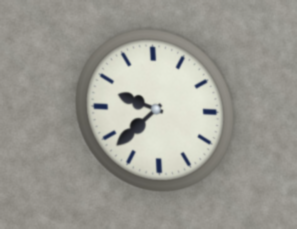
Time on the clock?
9:38
